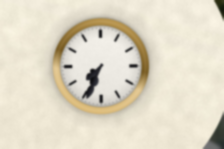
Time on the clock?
7:34
